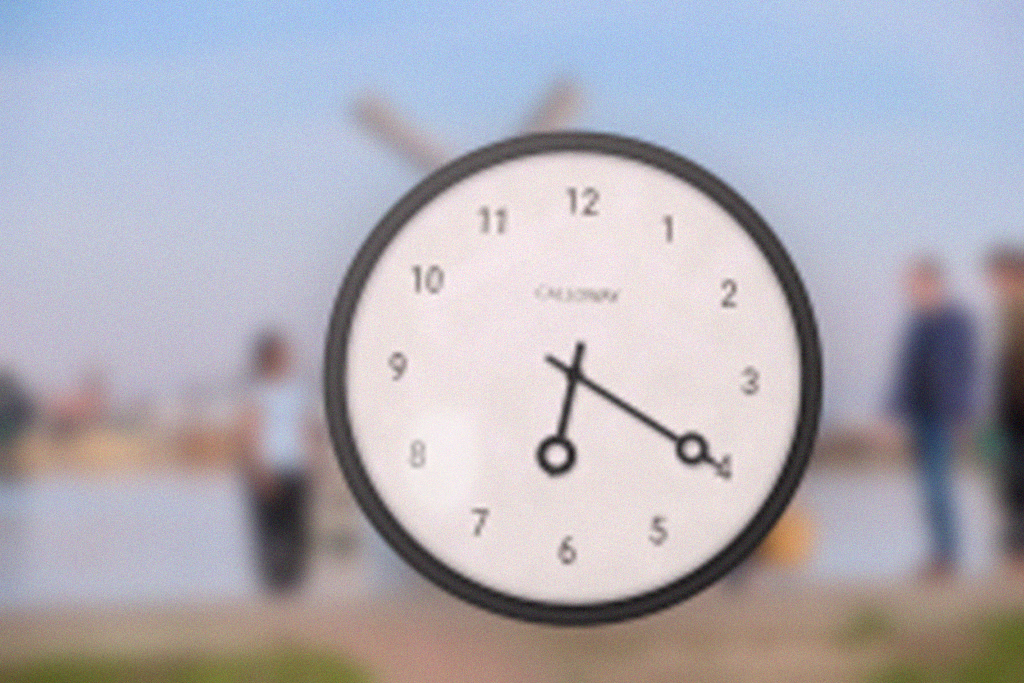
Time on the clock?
6:20
